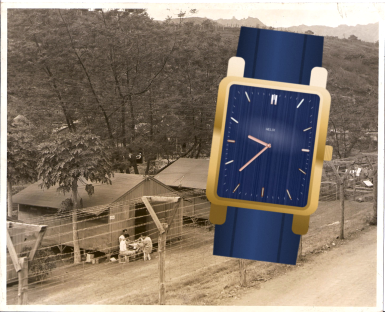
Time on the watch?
9:37
